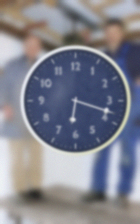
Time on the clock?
6:18
